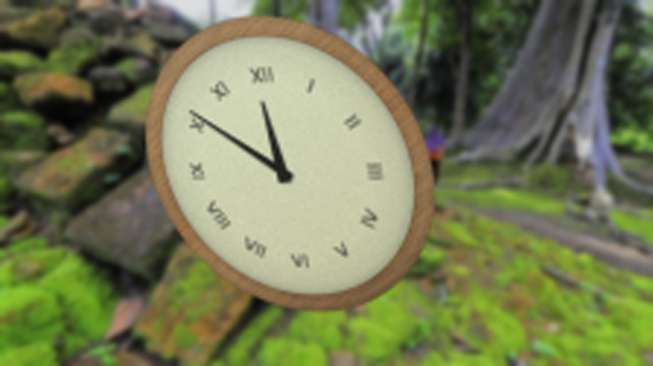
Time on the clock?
11:51
